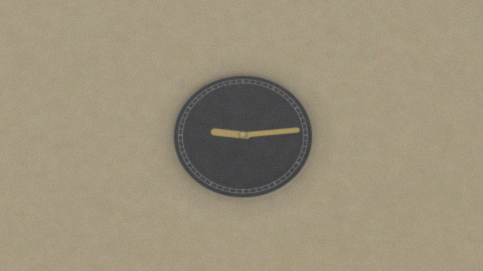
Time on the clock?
9:14
